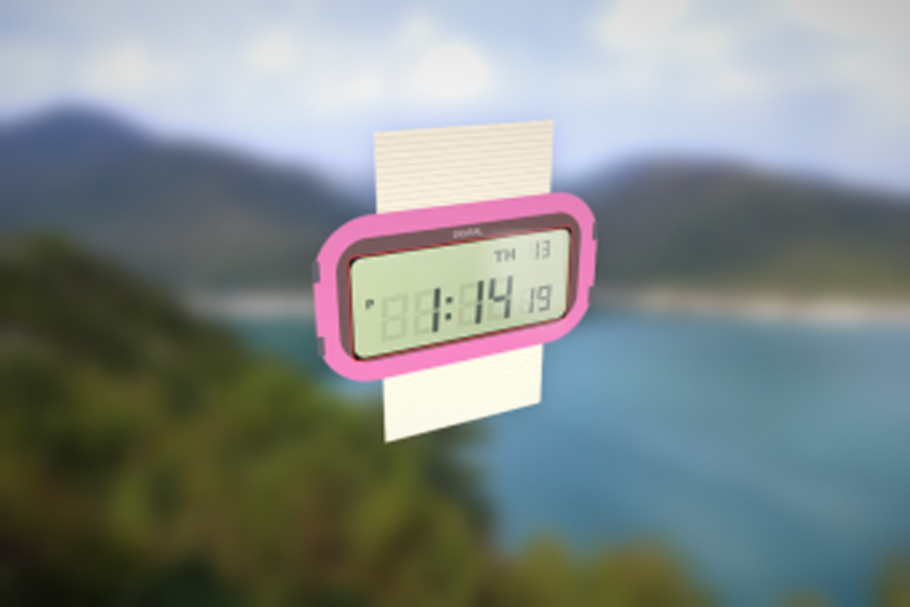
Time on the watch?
1:14:19
